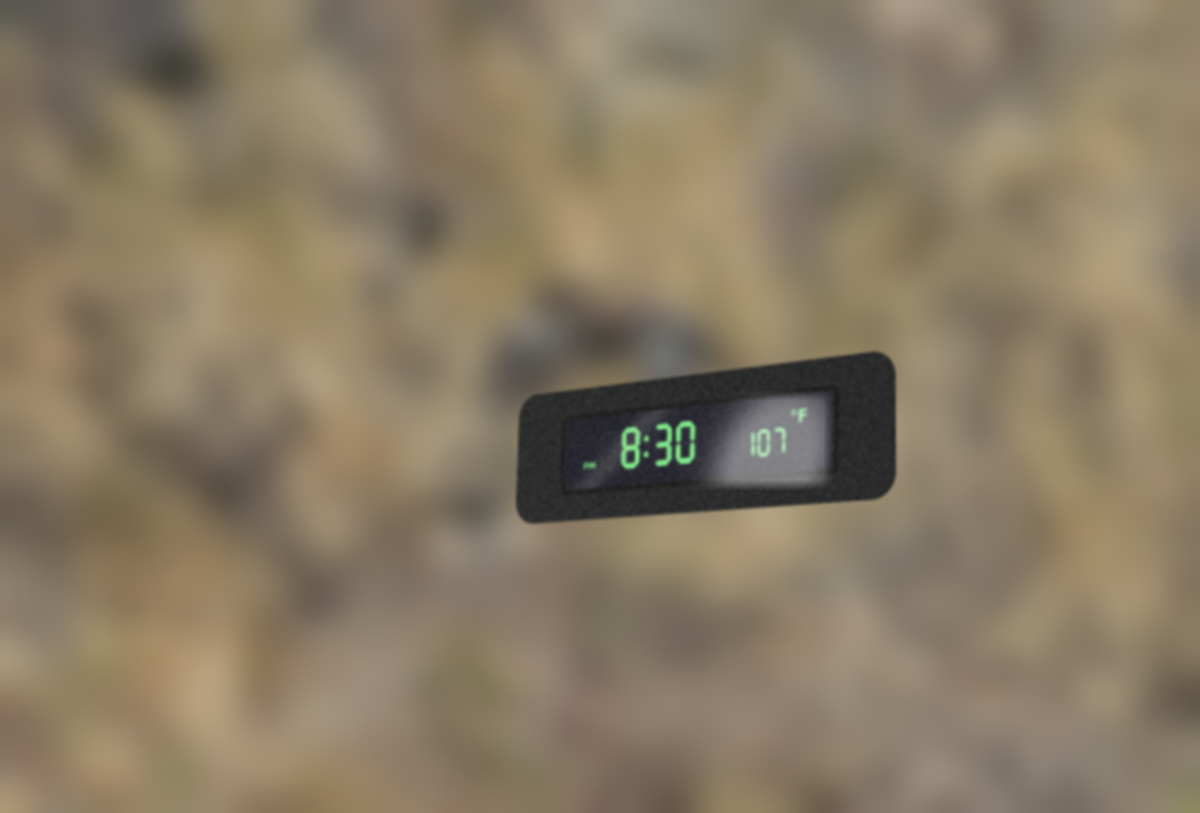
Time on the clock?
8:30
